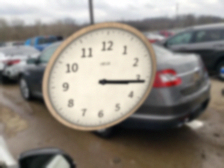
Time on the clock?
3:16
